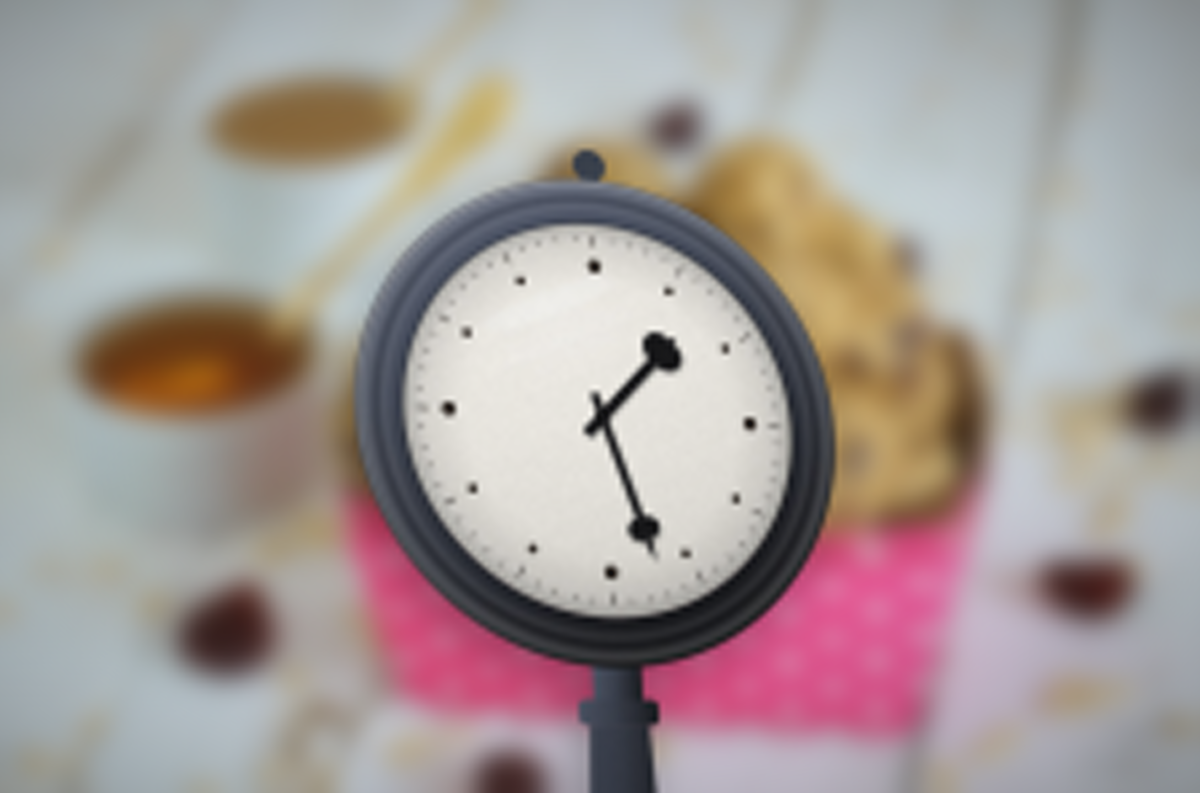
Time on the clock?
1:27
